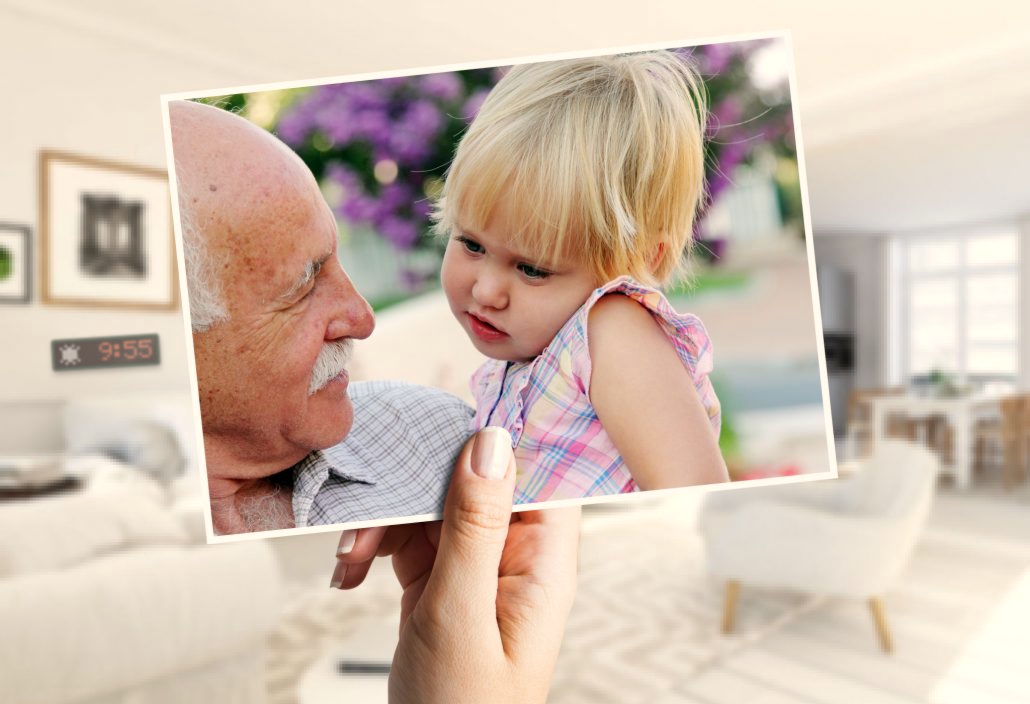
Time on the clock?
9:55
